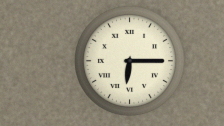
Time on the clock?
6:15
